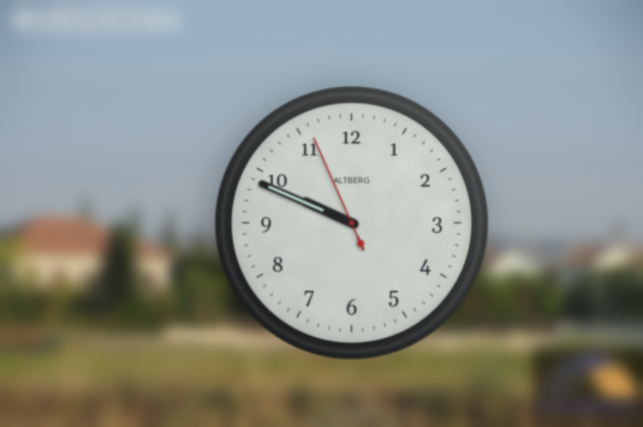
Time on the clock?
9:48:56
